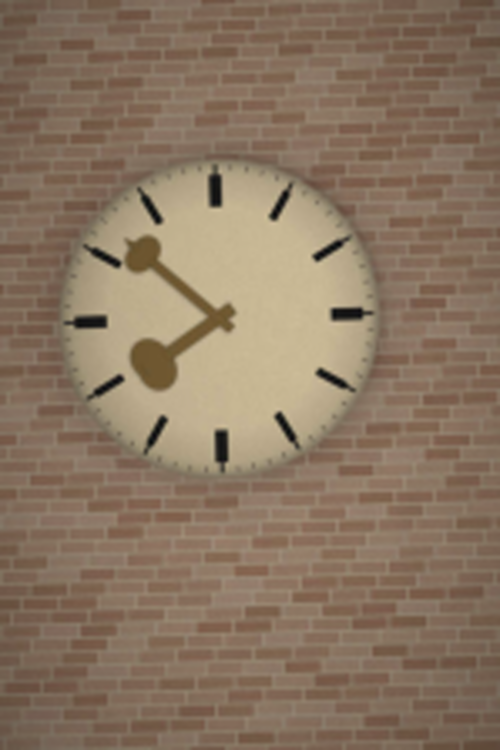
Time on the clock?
7:52
